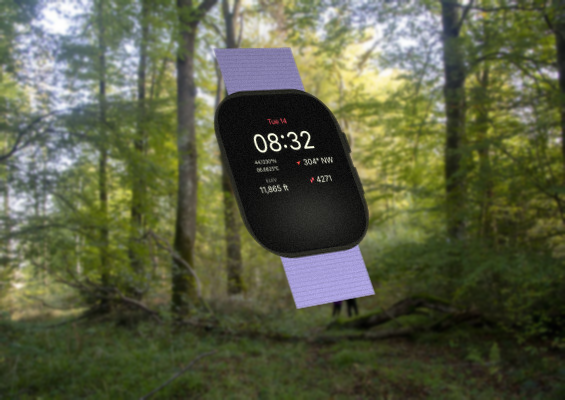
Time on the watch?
8:32
